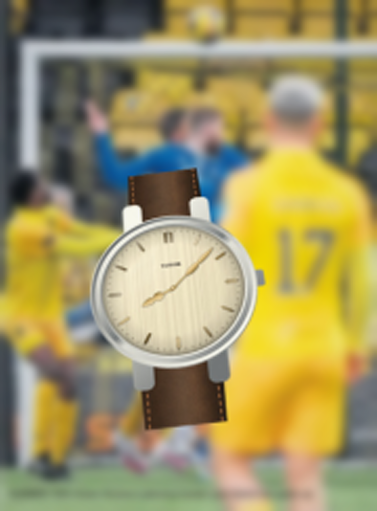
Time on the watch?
8:08
